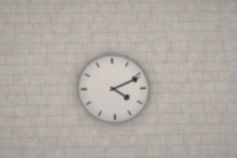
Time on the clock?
4:11
